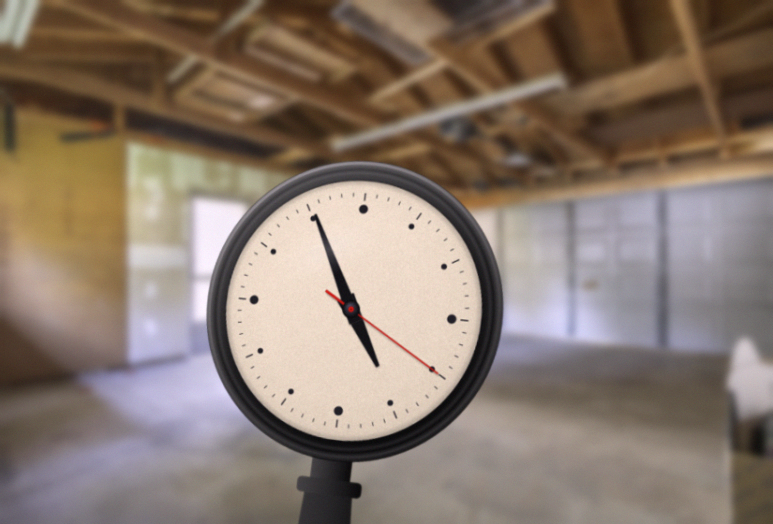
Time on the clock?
4:55:20
